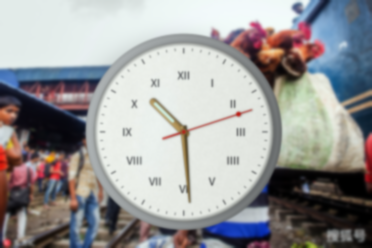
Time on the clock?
10:29:12
